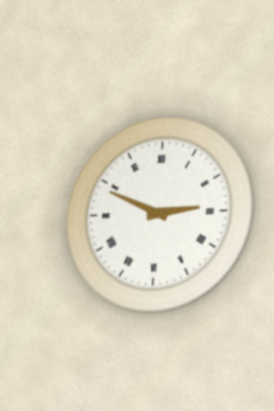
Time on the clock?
2:49
